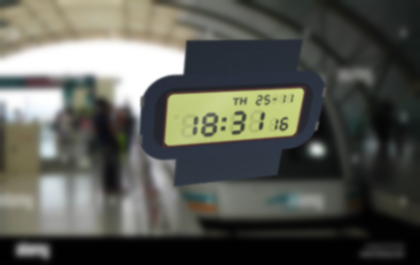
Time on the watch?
18:31:16
